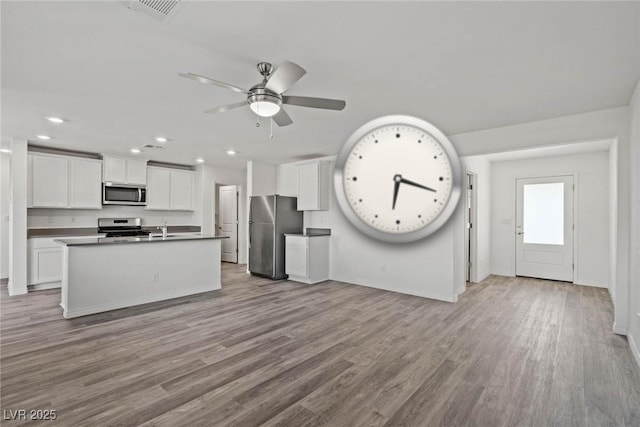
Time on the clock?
6:18
